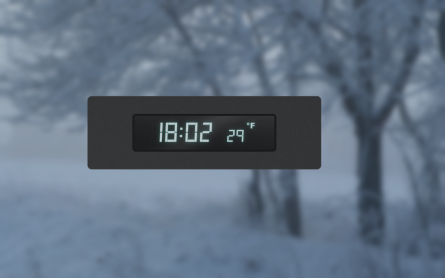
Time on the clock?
18:02
